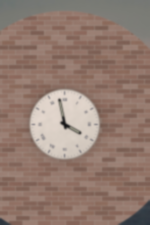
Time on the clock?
3:58
